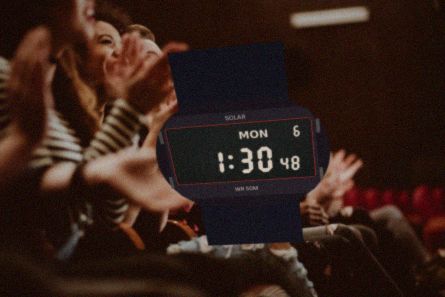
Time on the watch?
1:30:48
